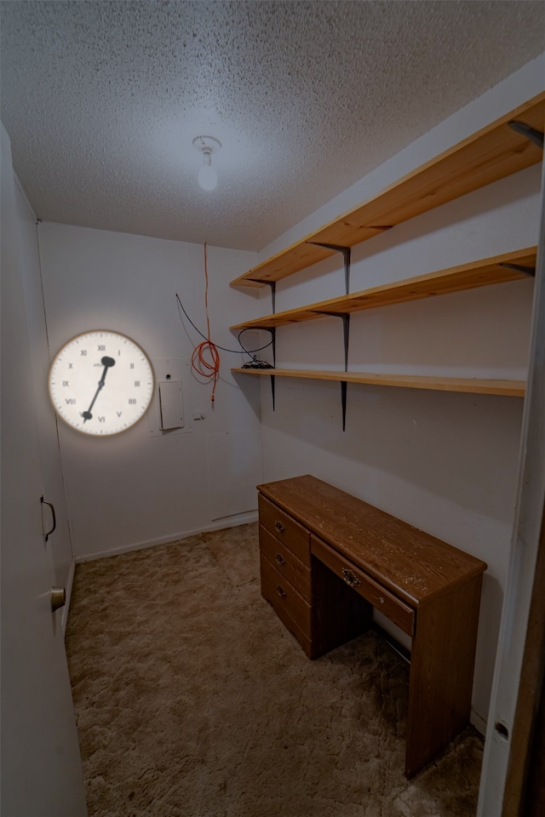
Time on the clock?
12:34
